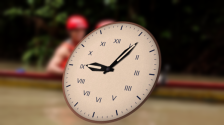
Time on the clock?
9:06
